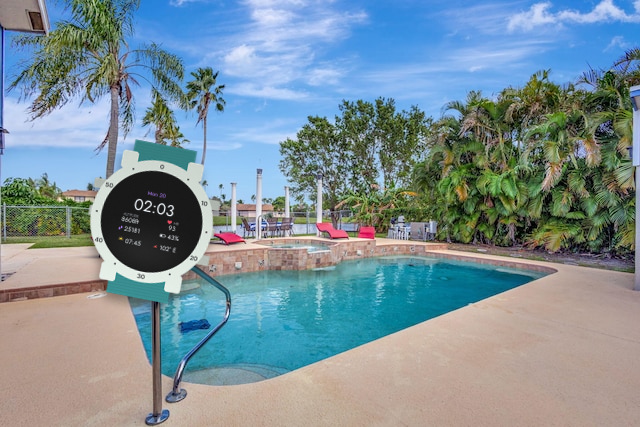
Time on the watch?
2:03
